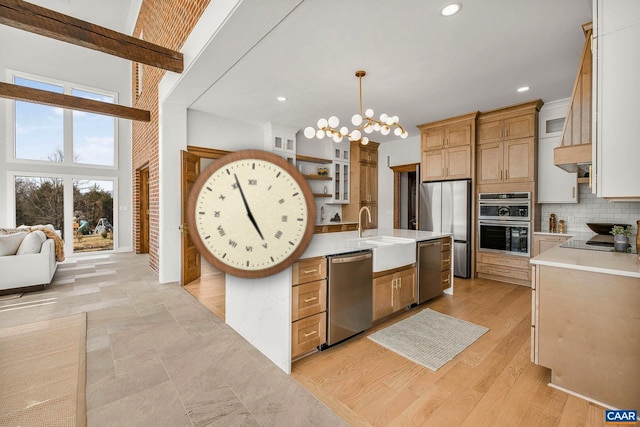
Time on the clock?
4:56
